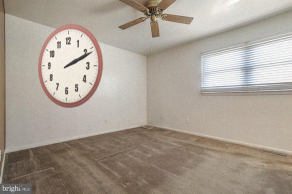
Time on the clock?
2:11
